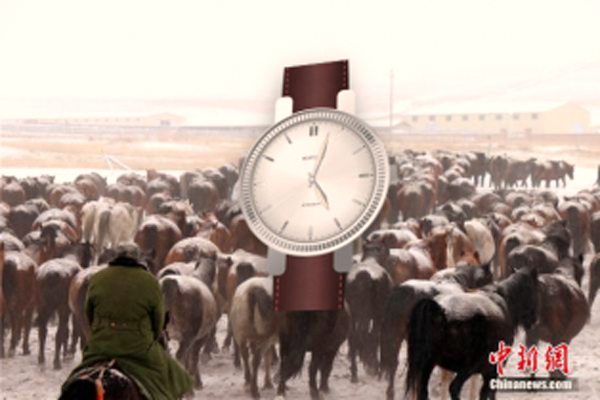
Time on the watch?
5:03
